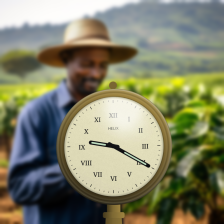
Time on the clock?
9:20
